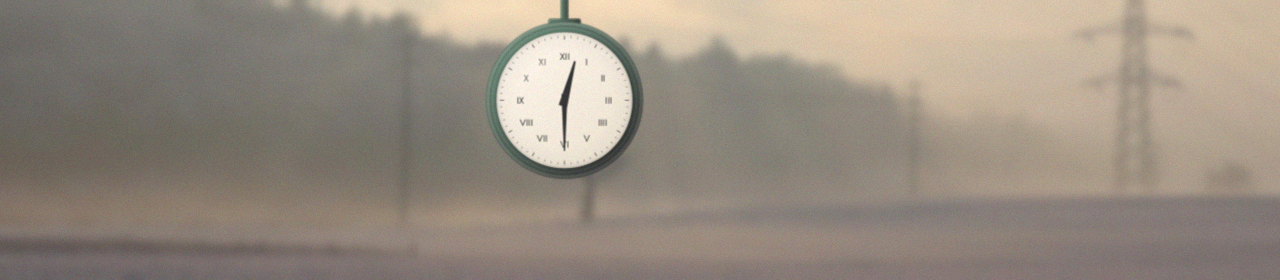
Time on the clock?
12:30
